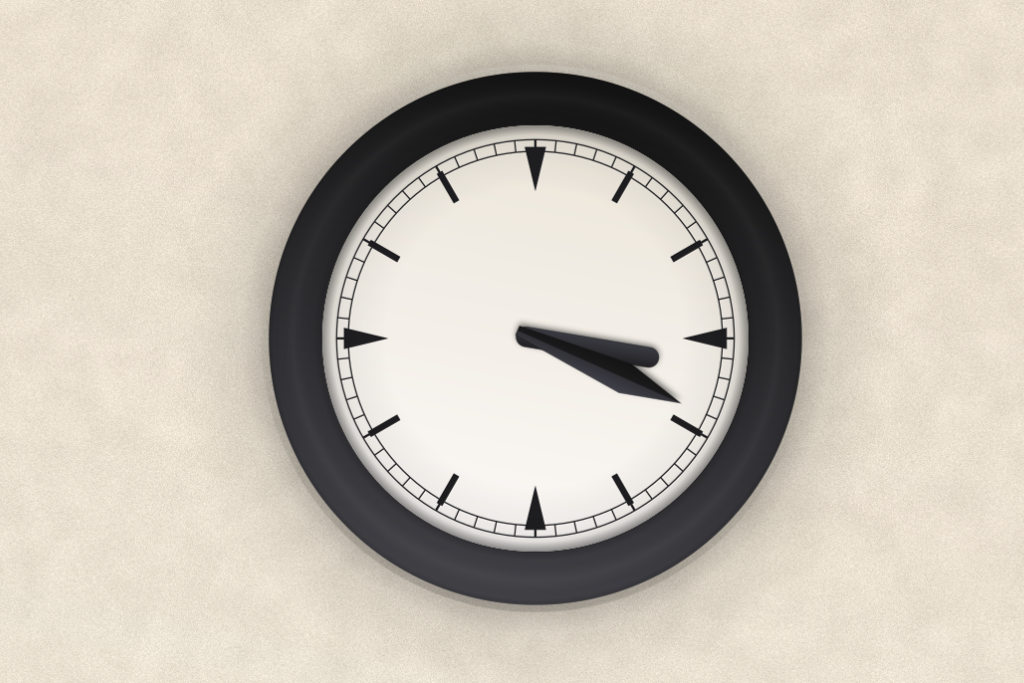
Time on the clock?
3:19
